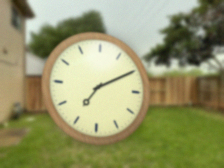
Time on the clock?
7:10
